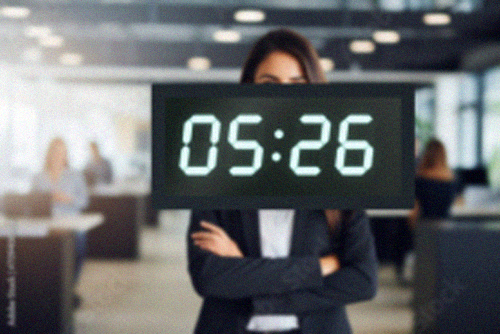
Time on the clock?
5:26
